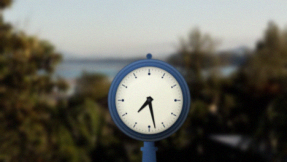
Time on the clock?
7:28
